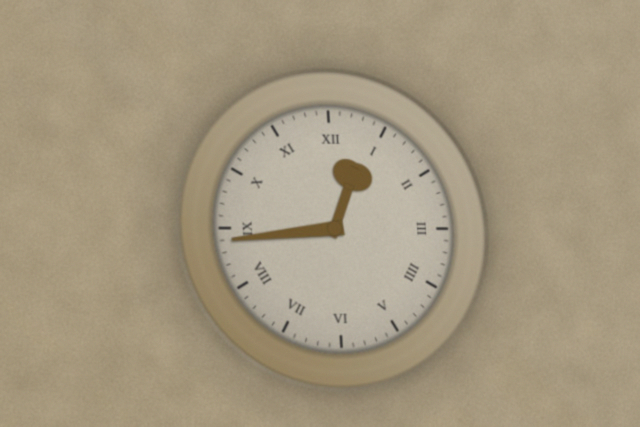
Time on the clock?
12:44
